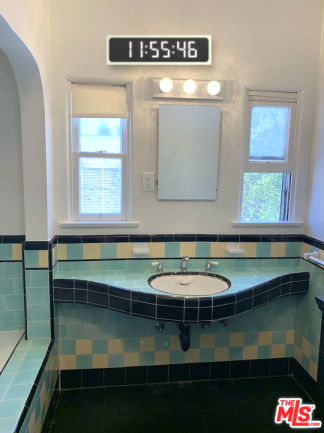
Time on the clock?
11:55:46
